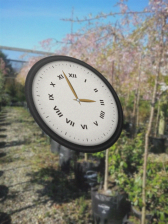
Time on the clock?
2:57
